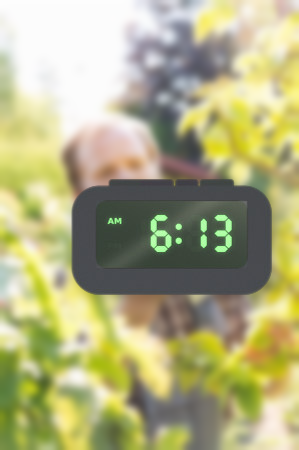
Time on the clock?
6:13
